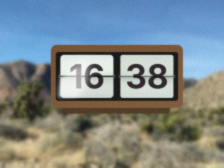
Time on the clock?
16:38
